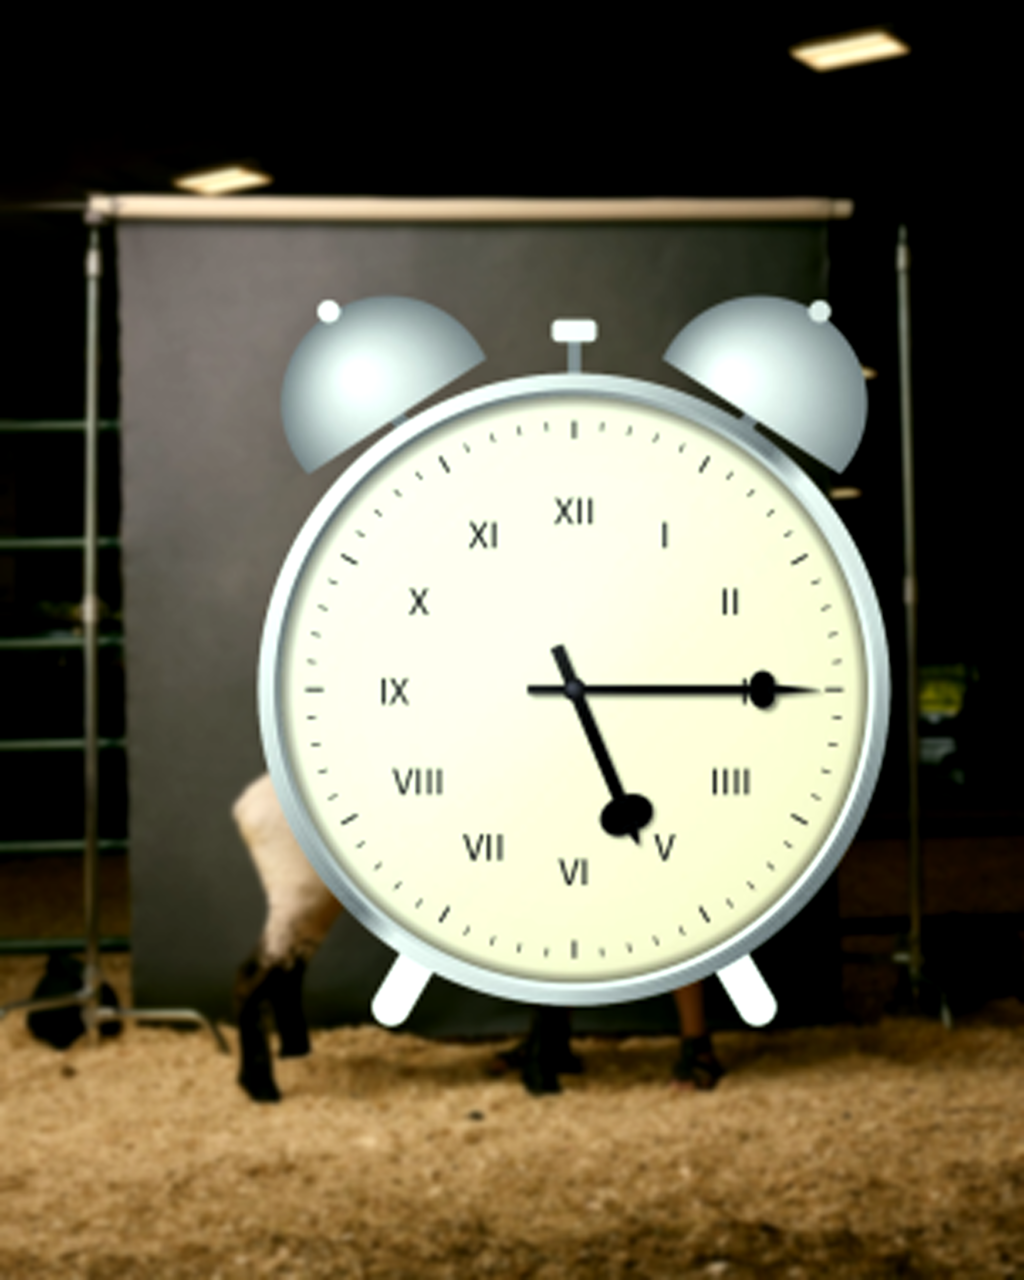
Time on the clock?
5:15
